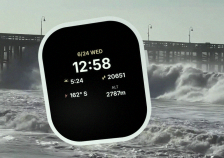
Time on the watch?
12:58
